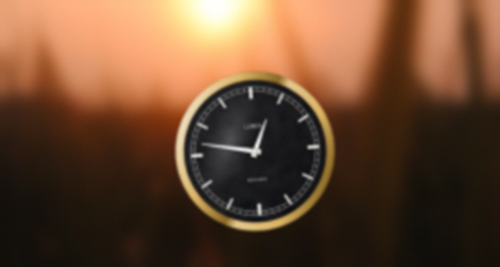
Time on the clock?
12:47
